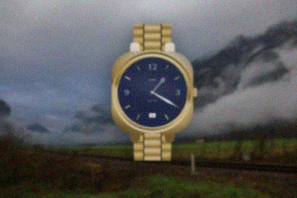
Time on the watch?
1:20
